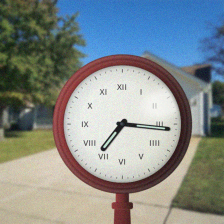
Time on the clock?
7:16
